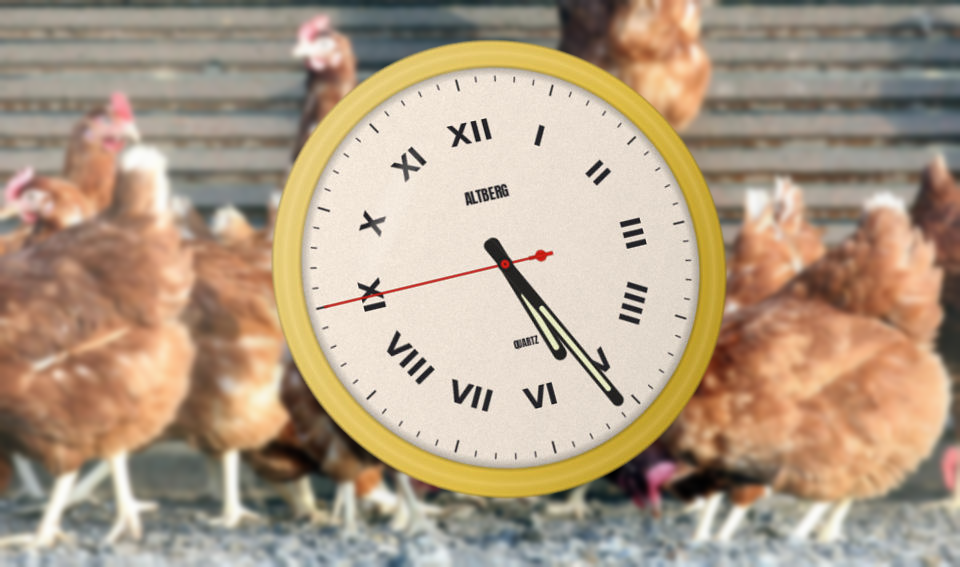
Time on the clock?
5:25:45
